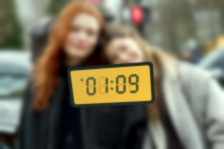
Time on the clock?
1:09
